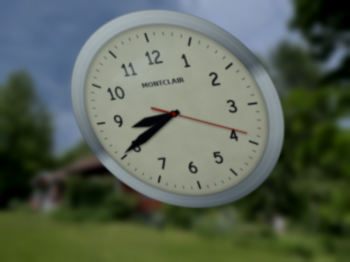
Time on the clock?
8:40:19
